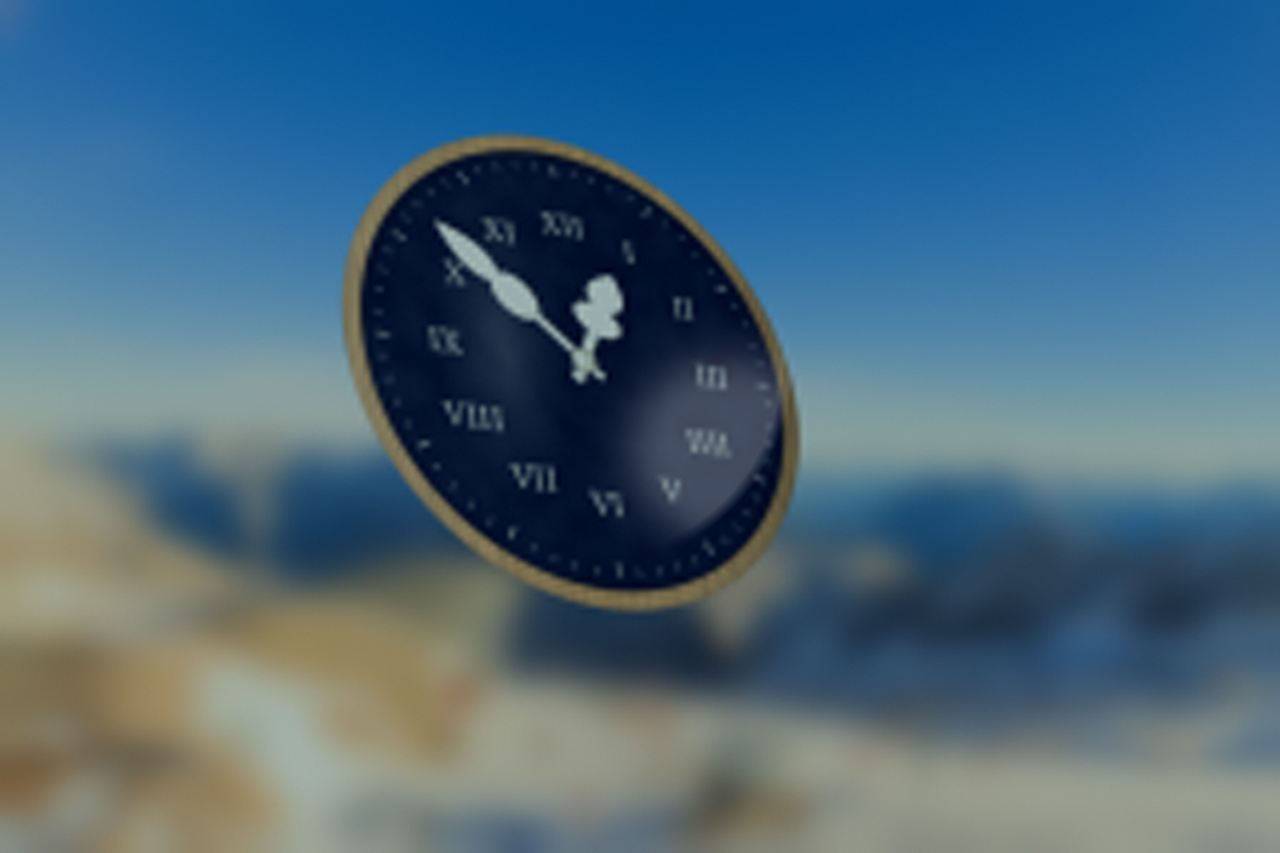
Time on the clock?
12:52
